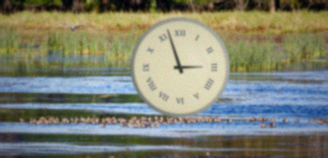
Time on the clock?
2:57
